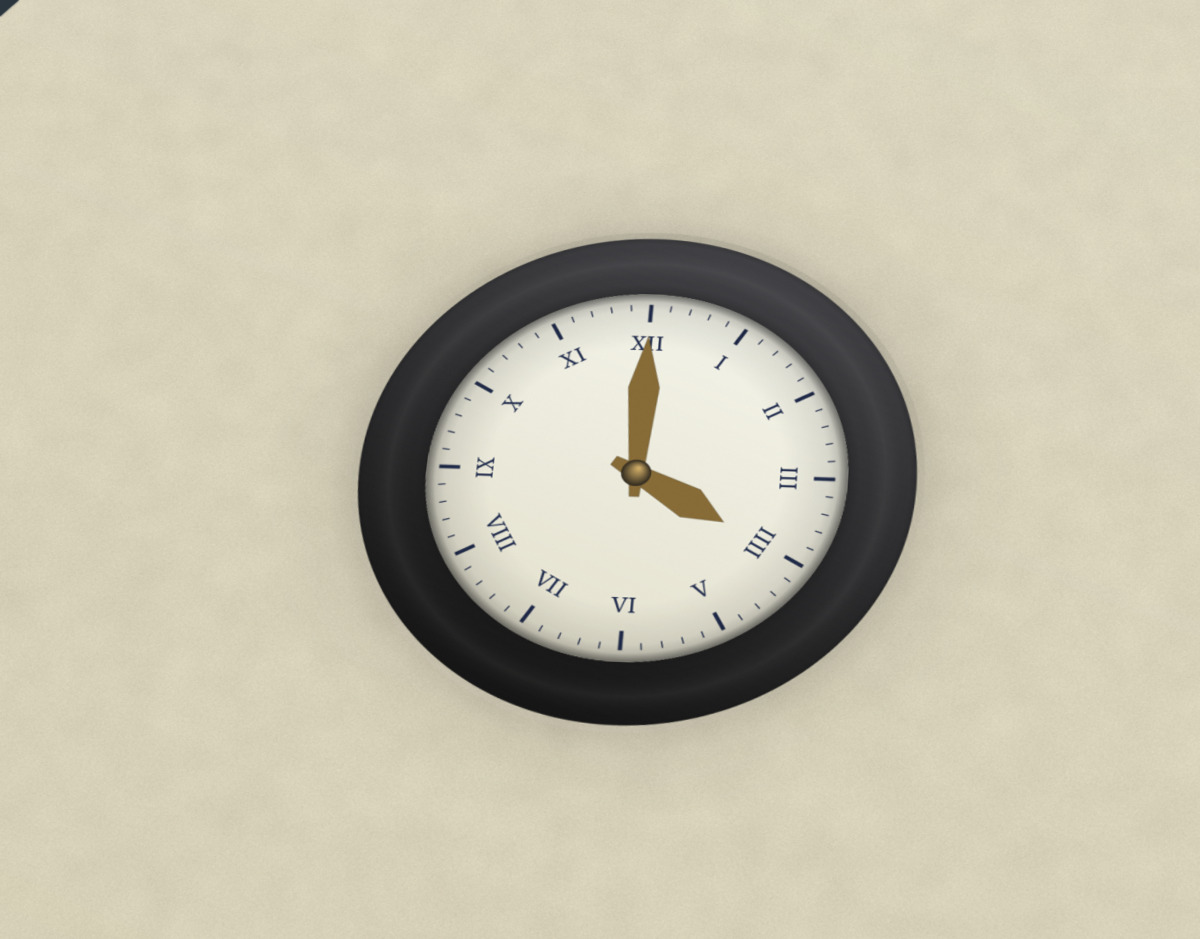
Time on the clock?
4:00
